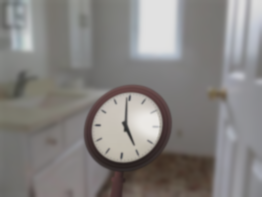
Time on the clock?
4:59
